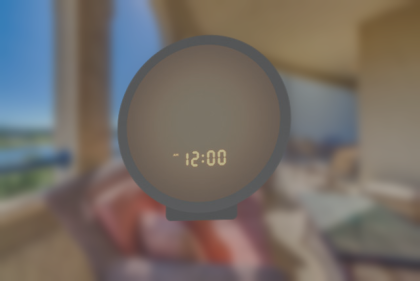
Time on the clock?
12:00
